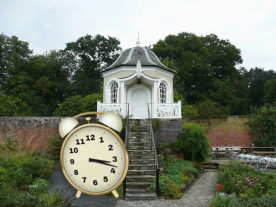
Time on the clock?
3:18
